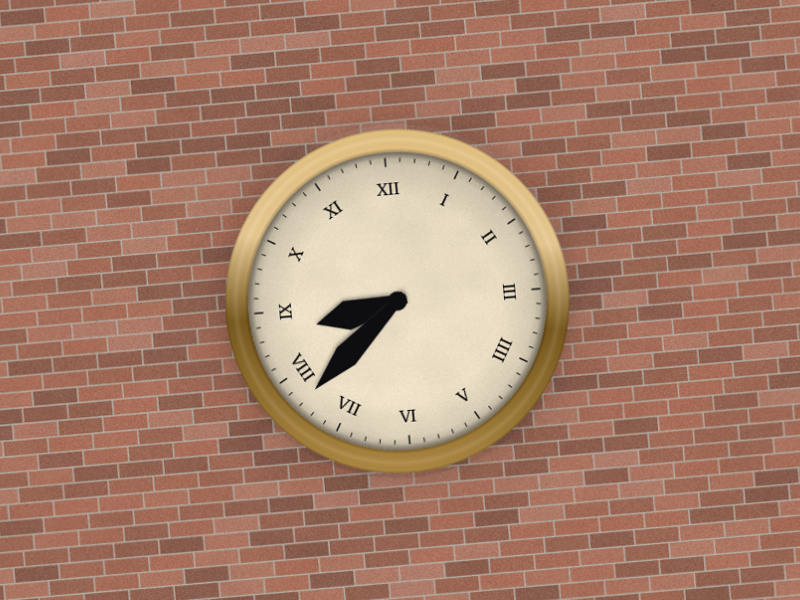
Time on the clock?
8:38
